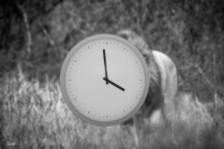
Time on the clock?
3:59
